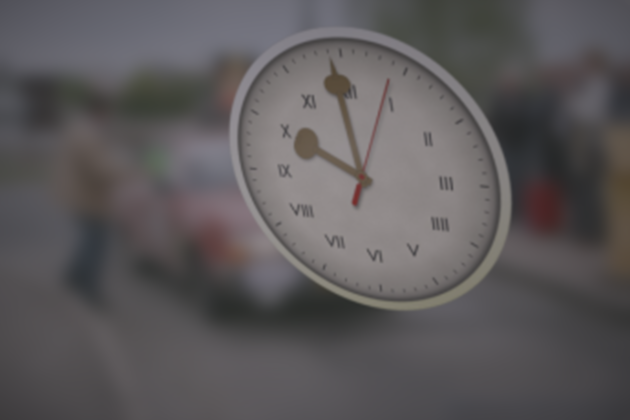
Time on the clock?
9:59:04
